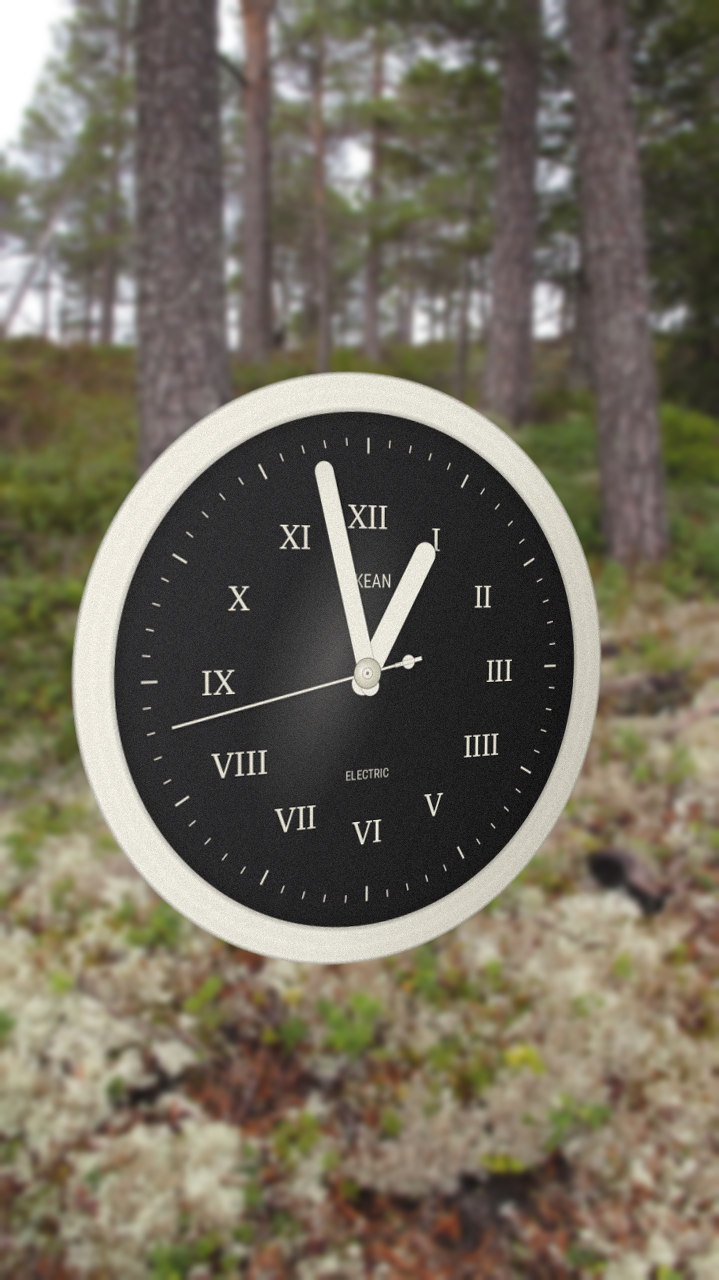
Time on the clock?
12:57:43
